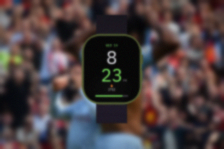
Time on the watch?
8:23
